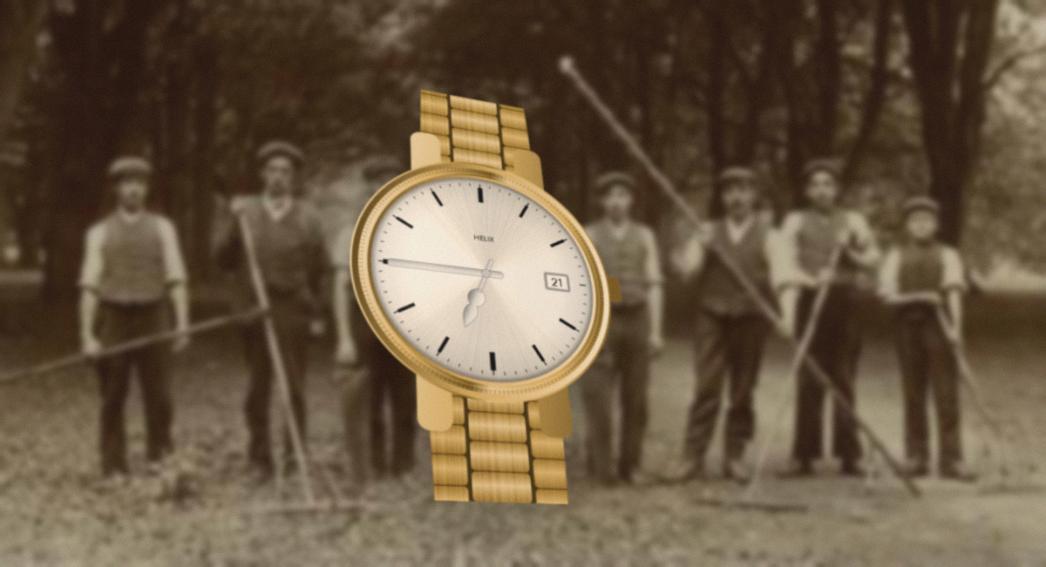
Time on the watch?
6:45
